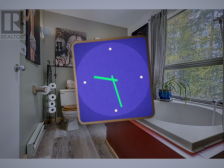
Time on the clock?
9:28
